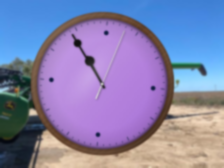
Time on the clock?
10:54:03
